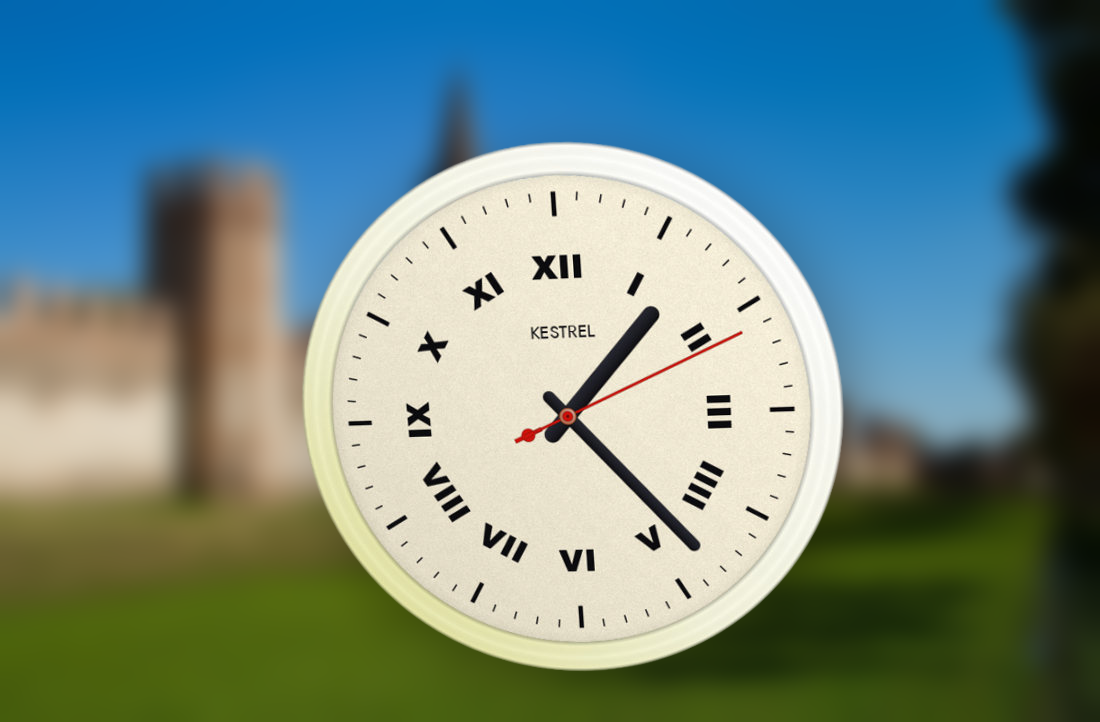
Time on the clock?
1:23:11
